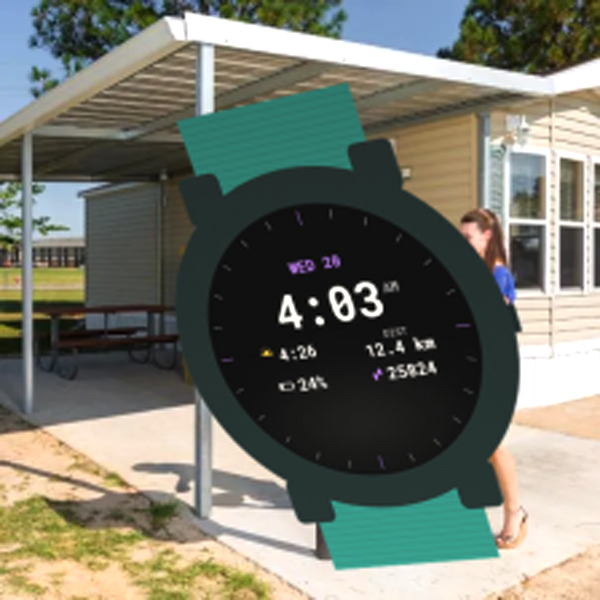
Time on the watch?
4:03
